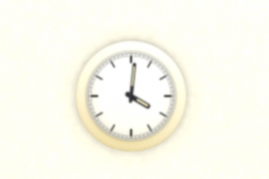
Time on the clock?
4:01
